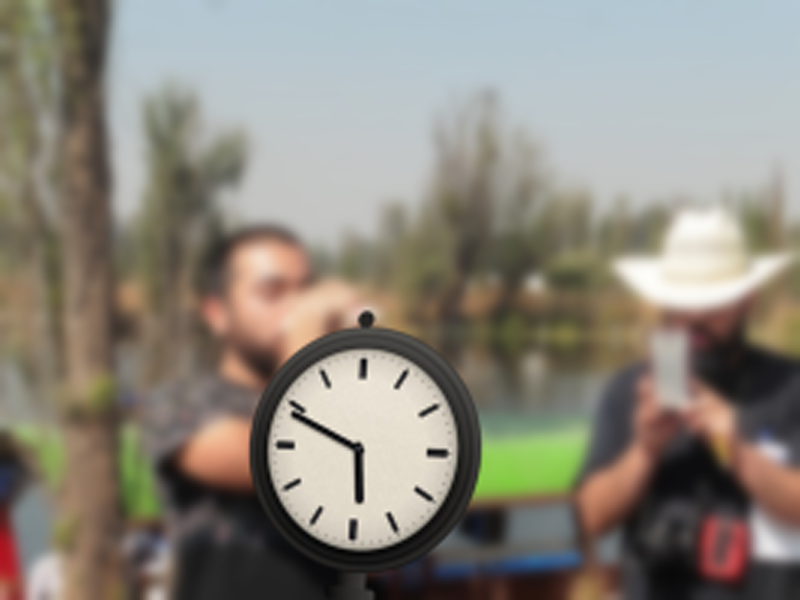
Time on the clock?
5:49
